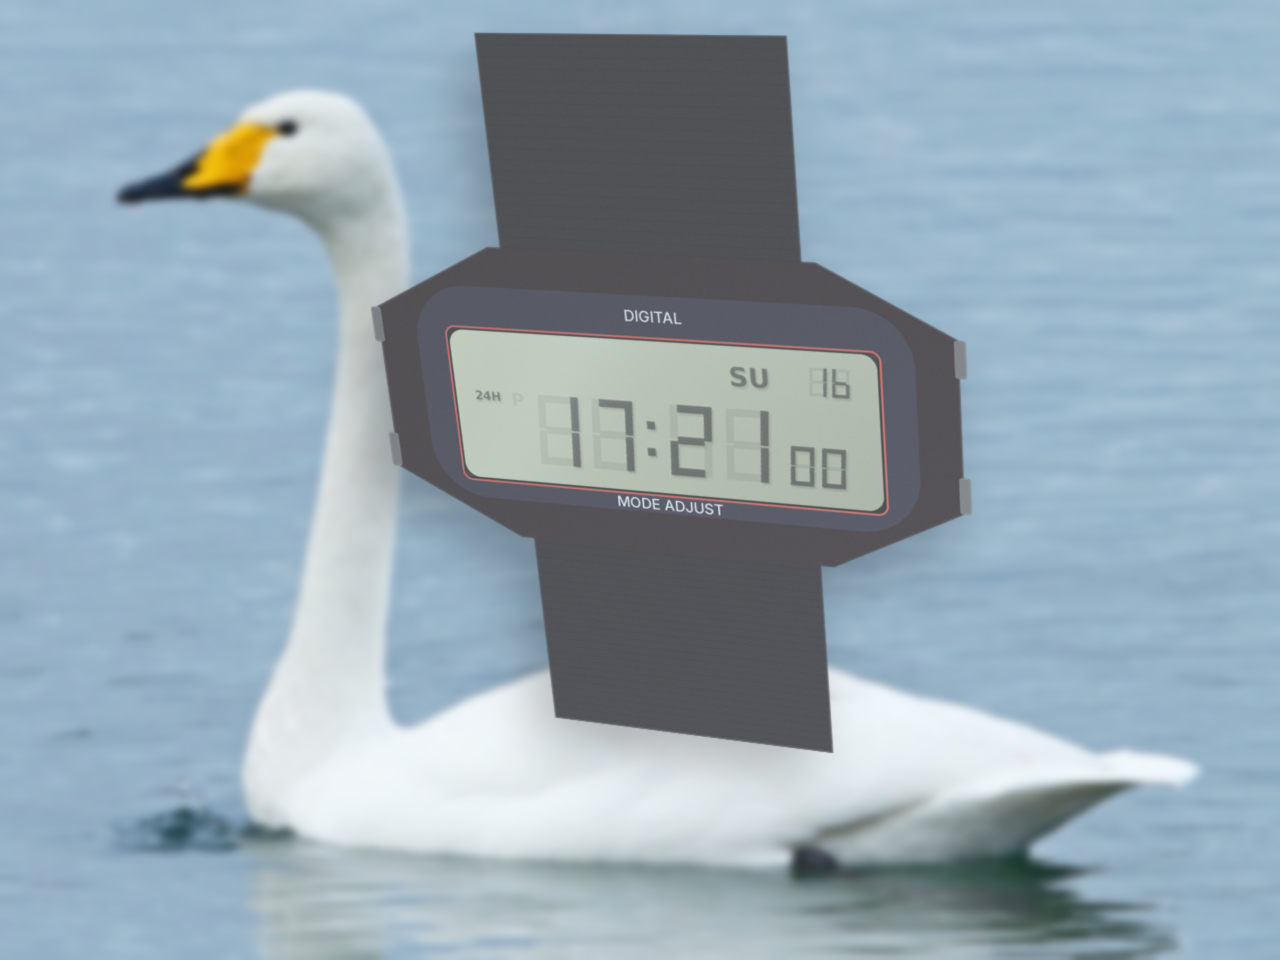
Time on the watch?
17:21:00
